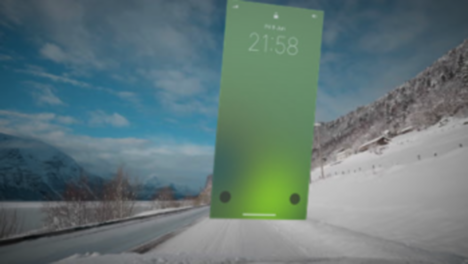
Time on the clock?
21:58
